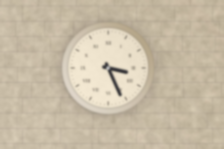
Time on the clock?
3:26
